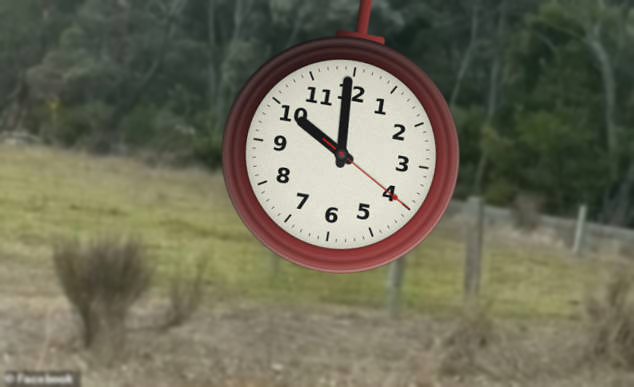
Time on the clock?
9:59:20
